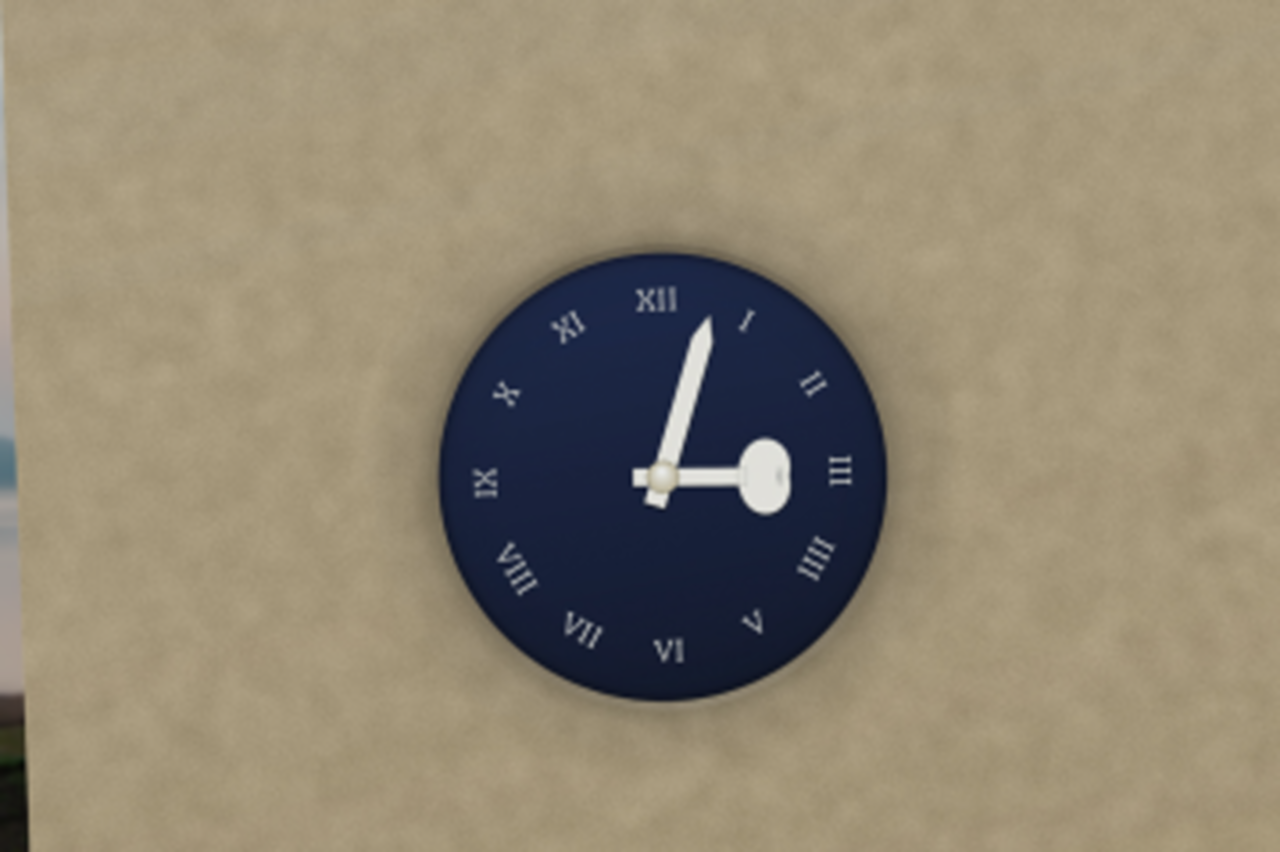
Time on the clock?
3:03
